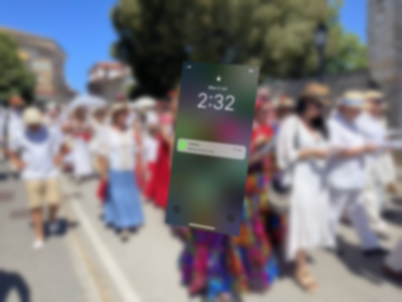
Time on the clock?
2:32
